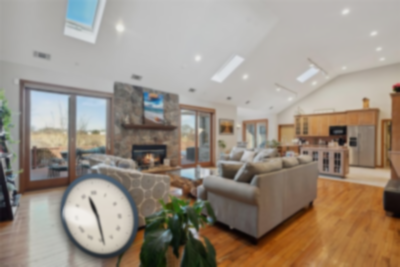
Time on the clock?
11:29
